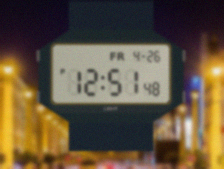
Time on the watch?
12:51:48
